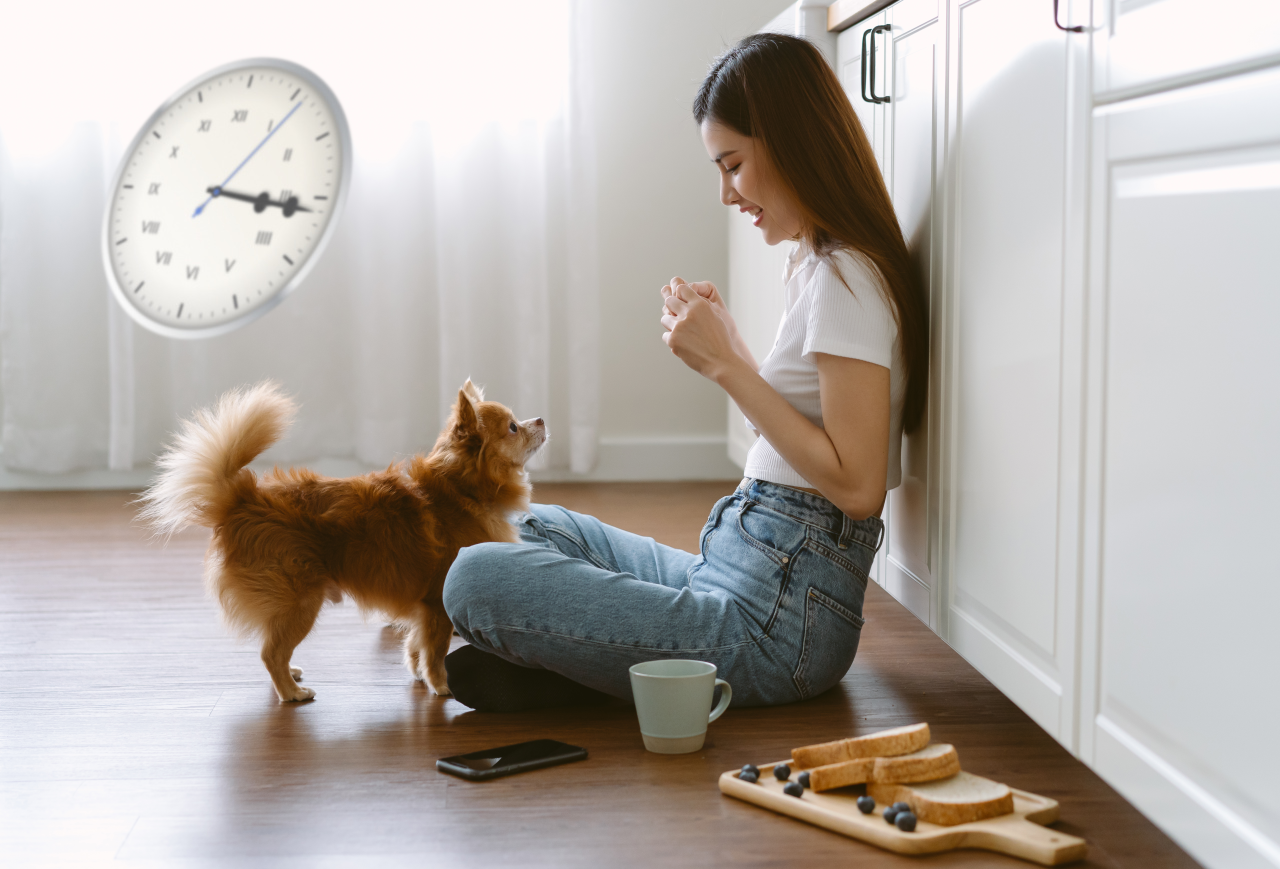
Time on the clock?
3:16:06
